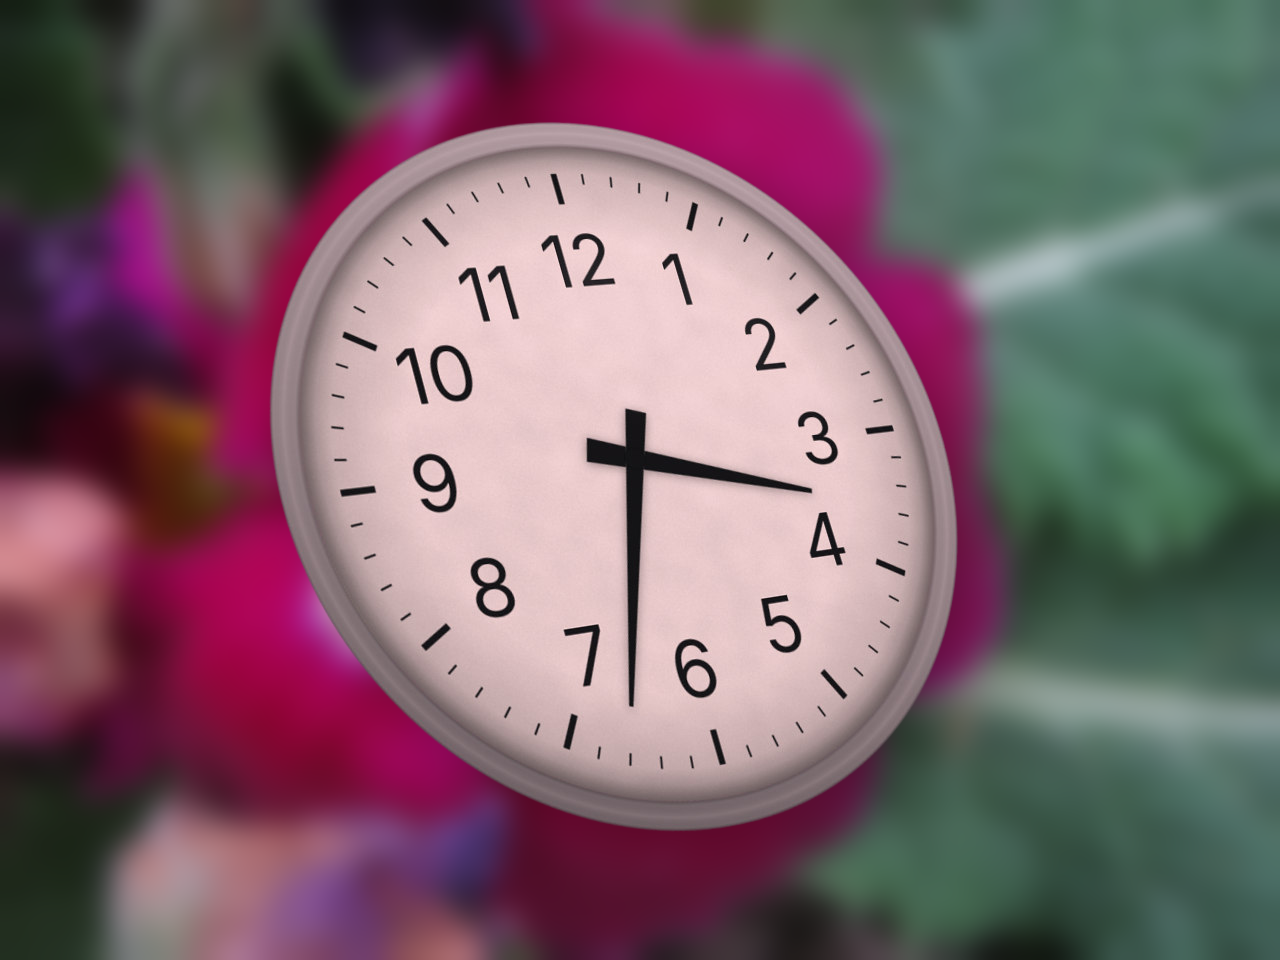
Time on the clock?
3:33
